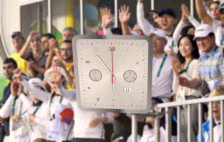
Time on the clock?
5:54
